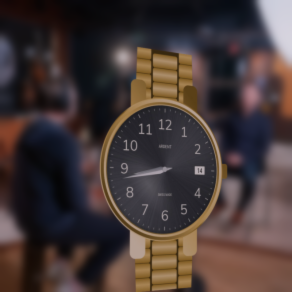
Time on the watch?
8:43
